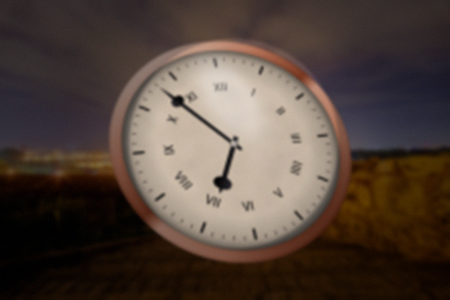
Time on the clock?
6:53
